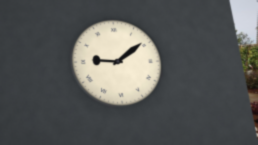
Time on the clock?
9:09
